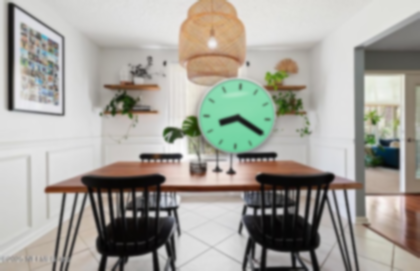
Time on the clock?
8:20
